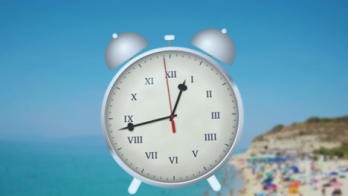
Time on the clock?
12:42:59
